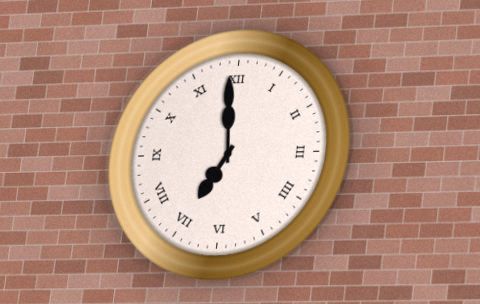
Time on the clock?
6:59
